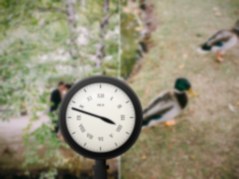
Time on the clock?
3:48
